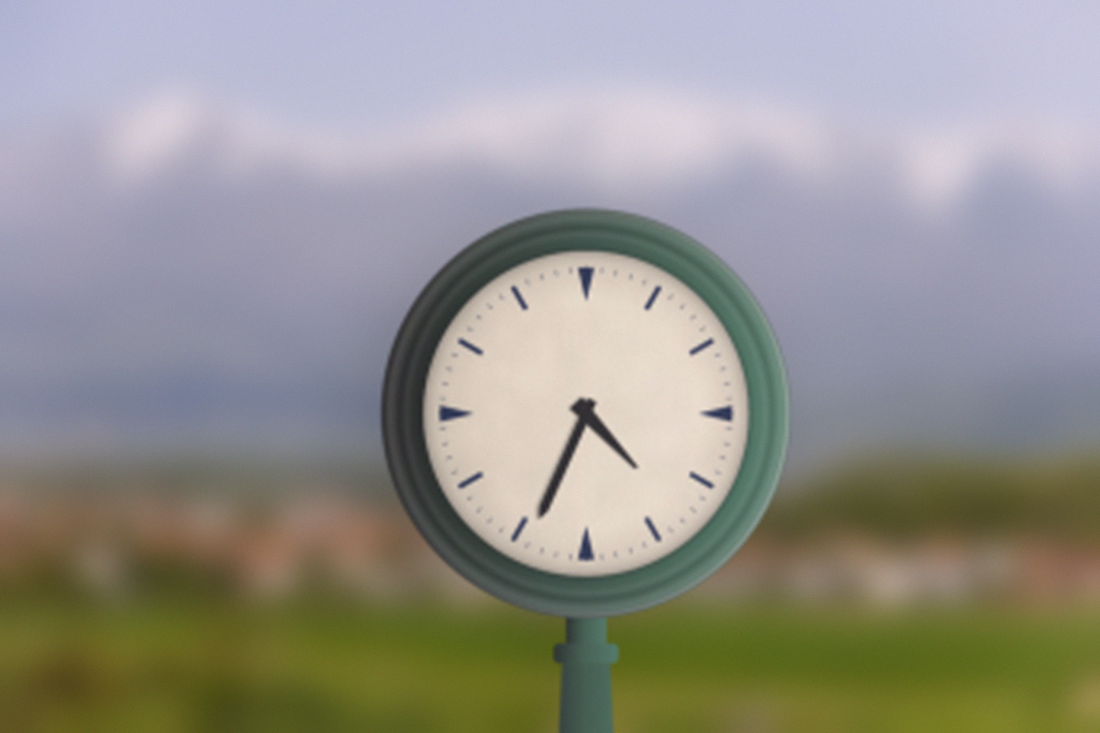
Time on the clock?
4:34
